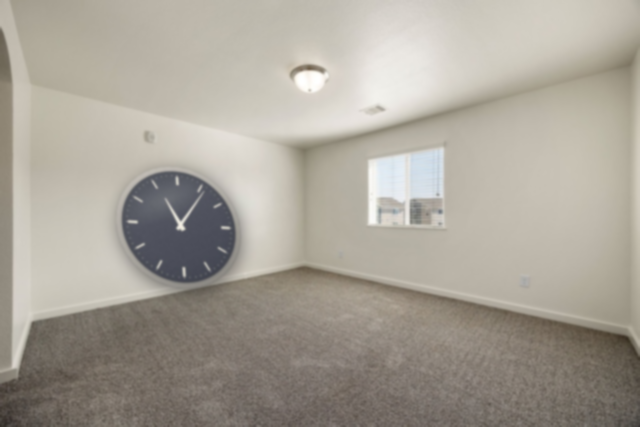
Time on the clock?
11:06
